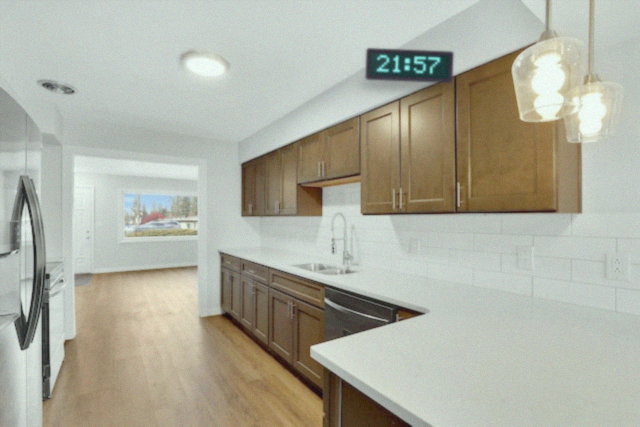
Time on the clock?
21:57
